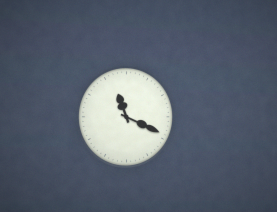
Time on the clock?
11:19
